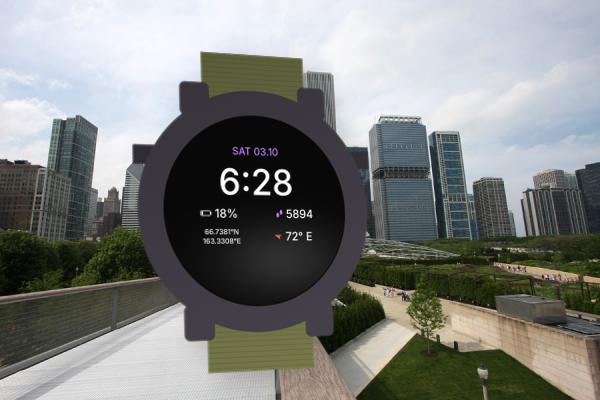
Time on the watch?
6:28
